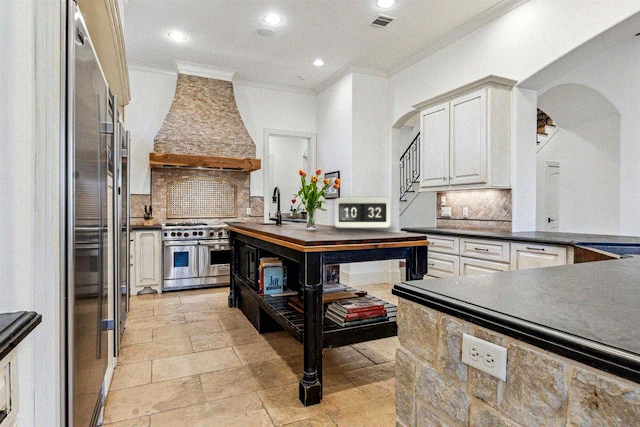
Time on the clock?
10:32
